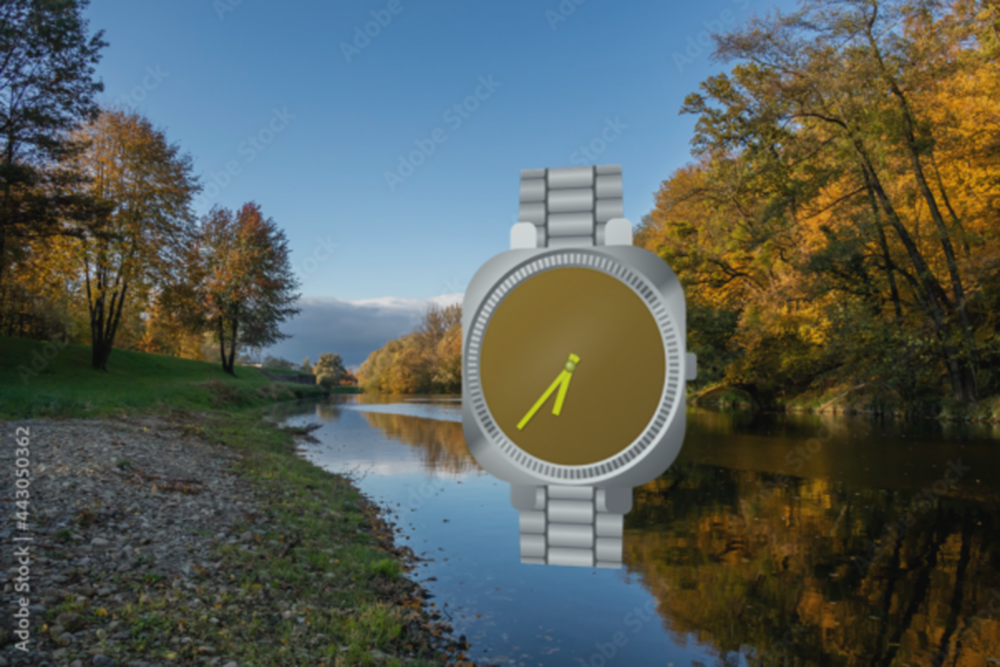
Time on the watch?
6:37
